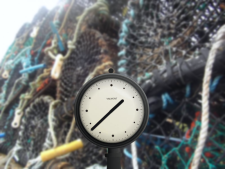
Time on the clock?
1:38
